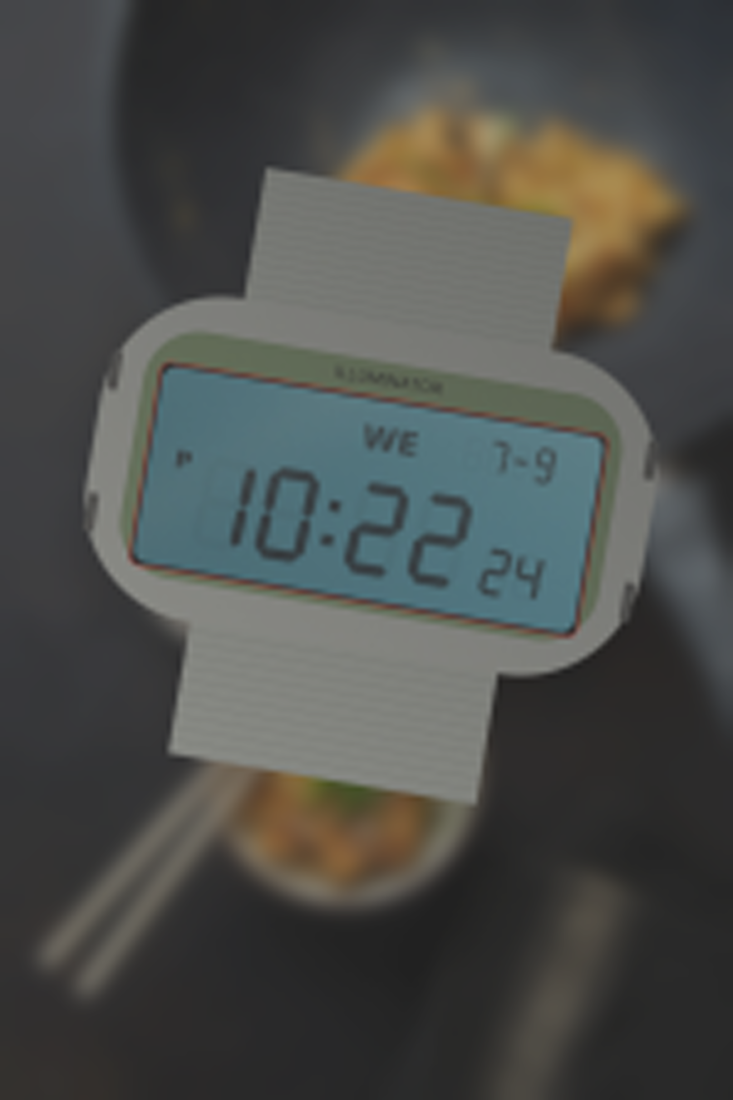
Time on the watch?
10:22:24
